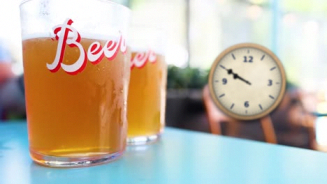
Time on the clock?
9:50
